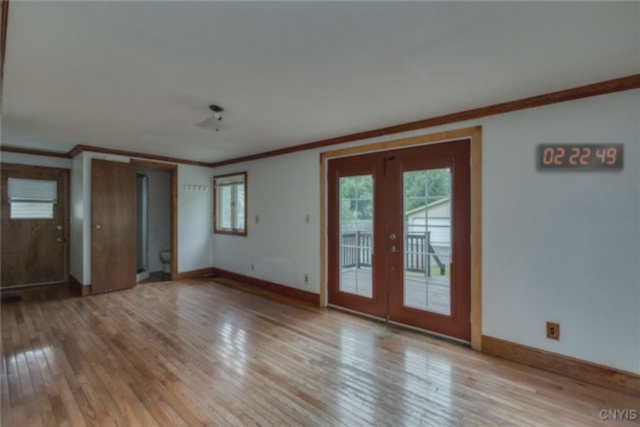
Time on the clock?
2:22:49
